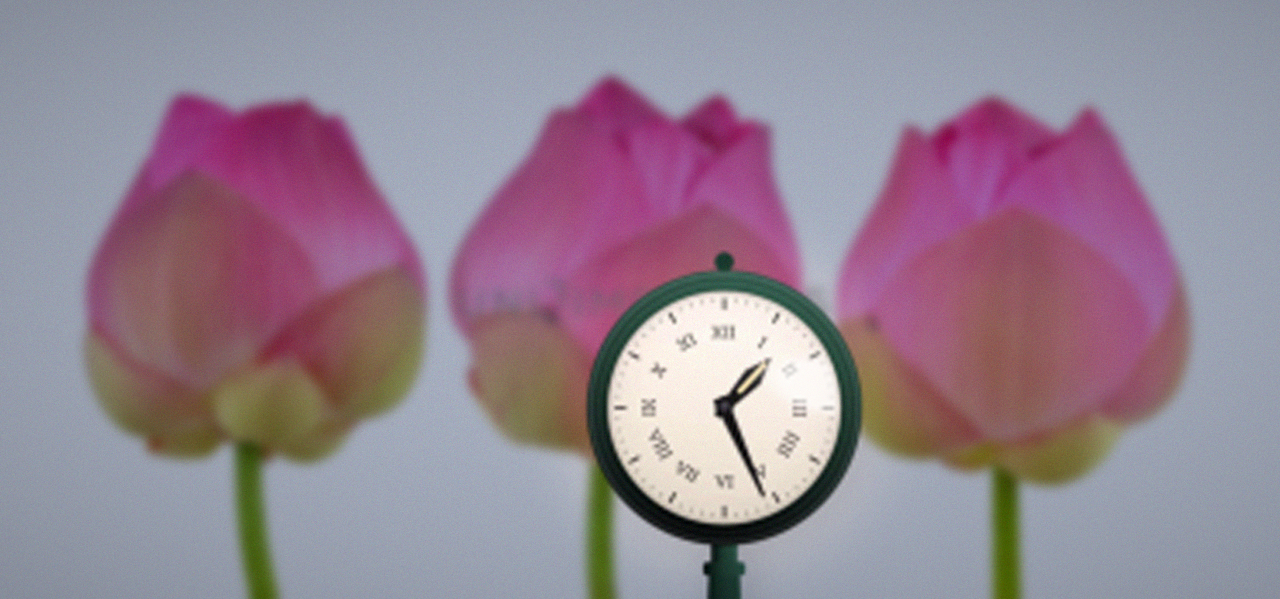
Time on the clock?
1:26
